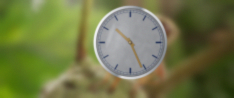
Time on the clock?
10:26
